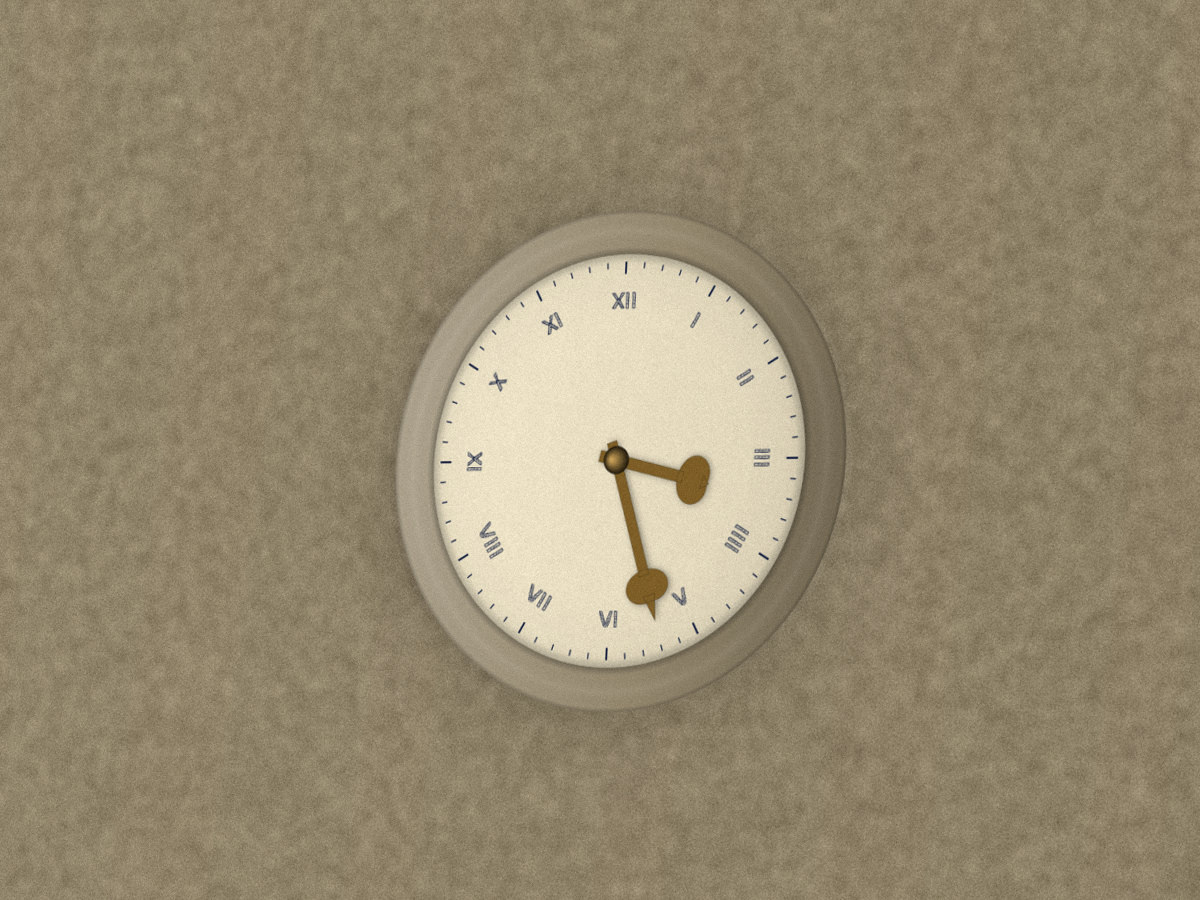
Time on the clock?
3:27
